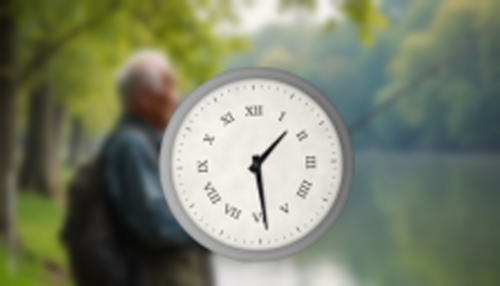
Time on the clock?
1:29
